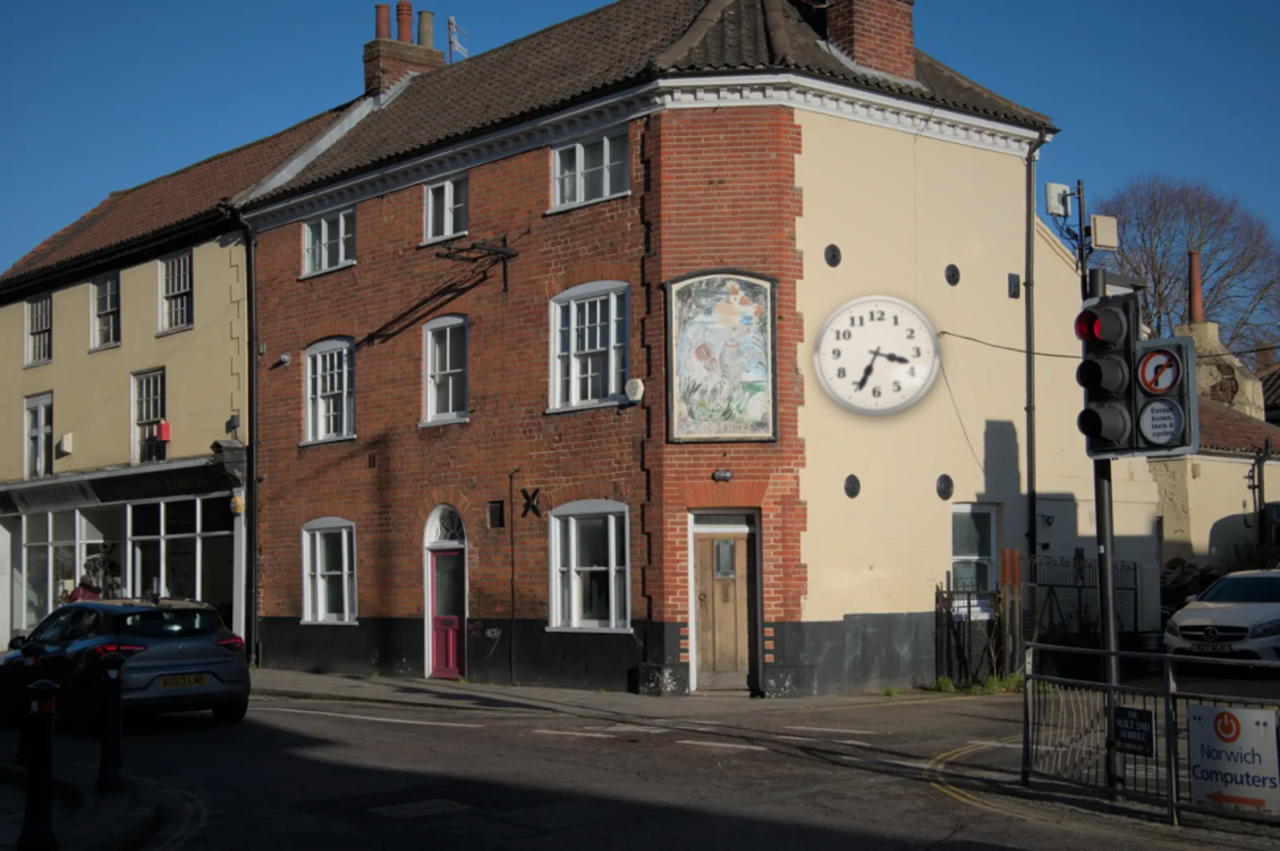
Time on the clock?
3:34
